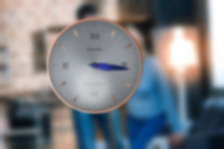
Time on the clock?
3:16
